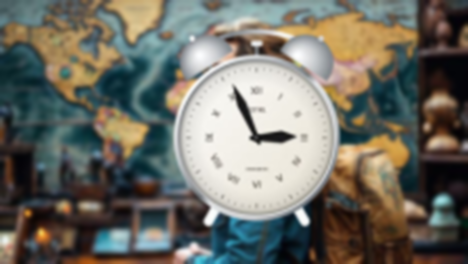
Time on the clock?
2:56
